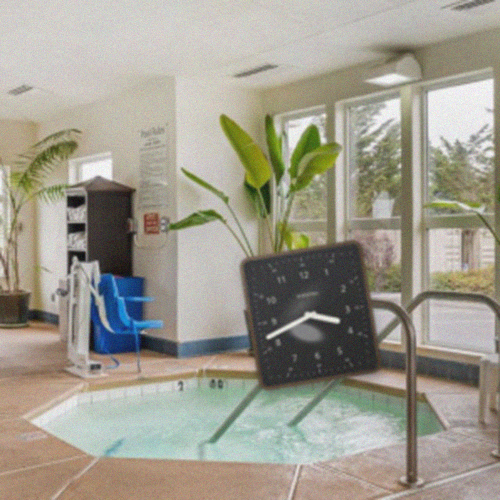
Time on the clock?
3:42
